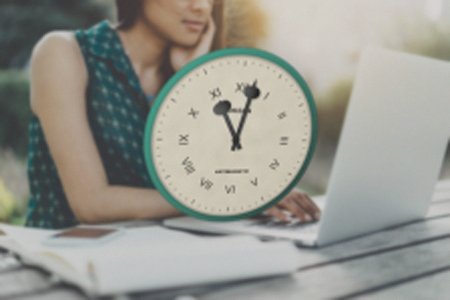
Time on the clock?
11:02
